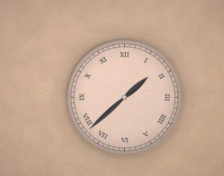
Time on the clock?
1:38
